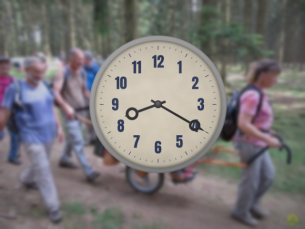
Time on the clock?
8:20
